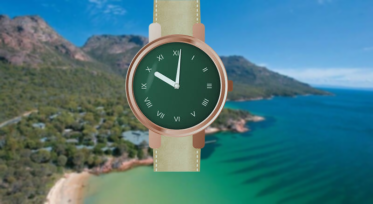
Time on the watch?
10:01
